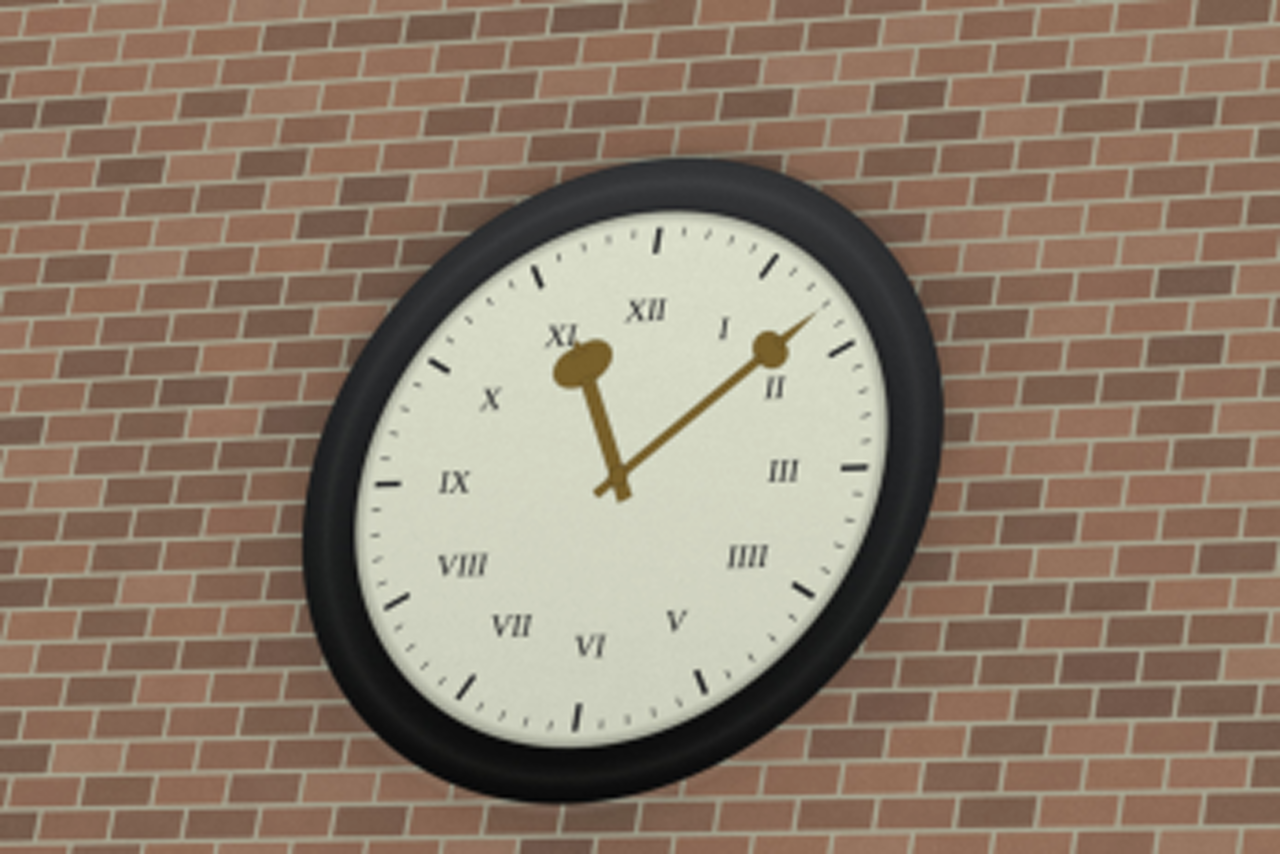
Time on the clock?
11:08
